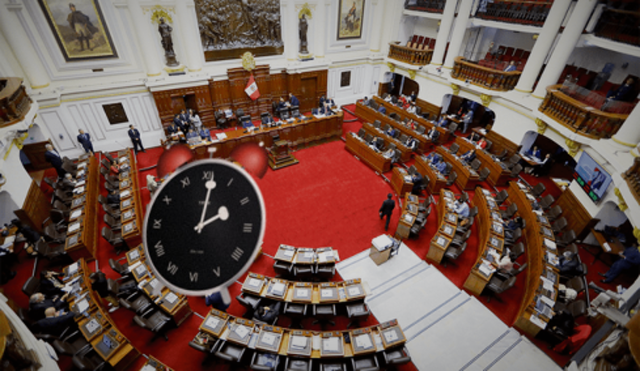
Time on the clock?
2:01
